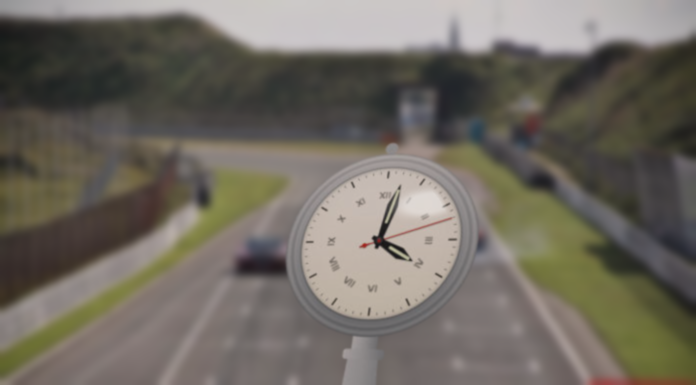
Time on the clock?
4:02:12
